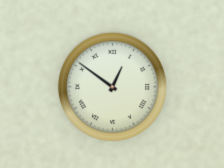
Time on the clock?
12:51
